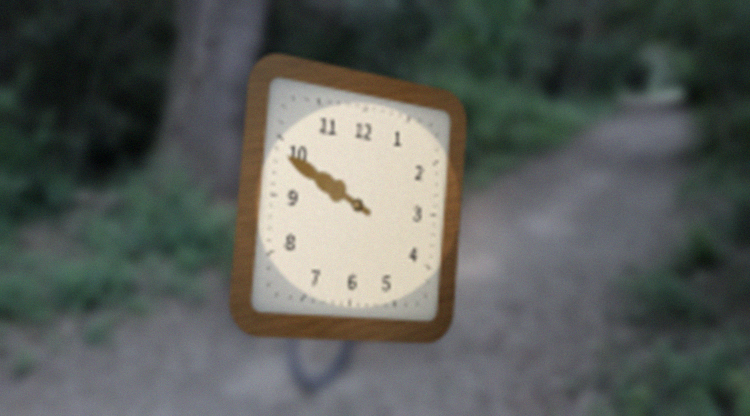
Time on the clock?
9:49
